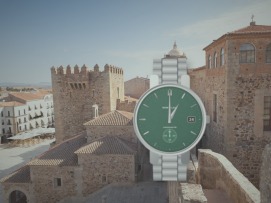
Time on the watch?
1:00
